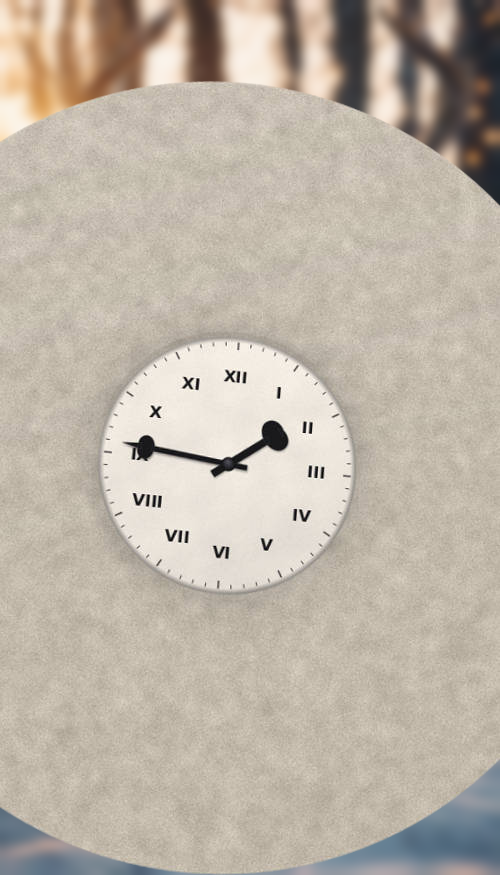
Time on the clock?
1:46
